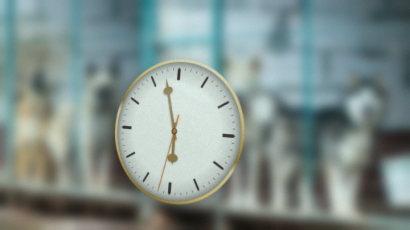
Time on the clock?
5:57:32
